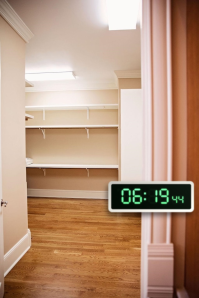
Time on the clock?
6:19:44
